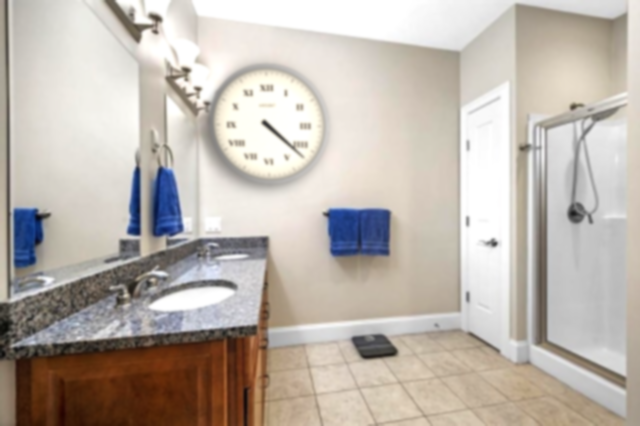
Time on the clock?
4:22
